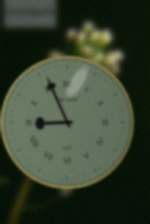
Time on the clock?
8:56
